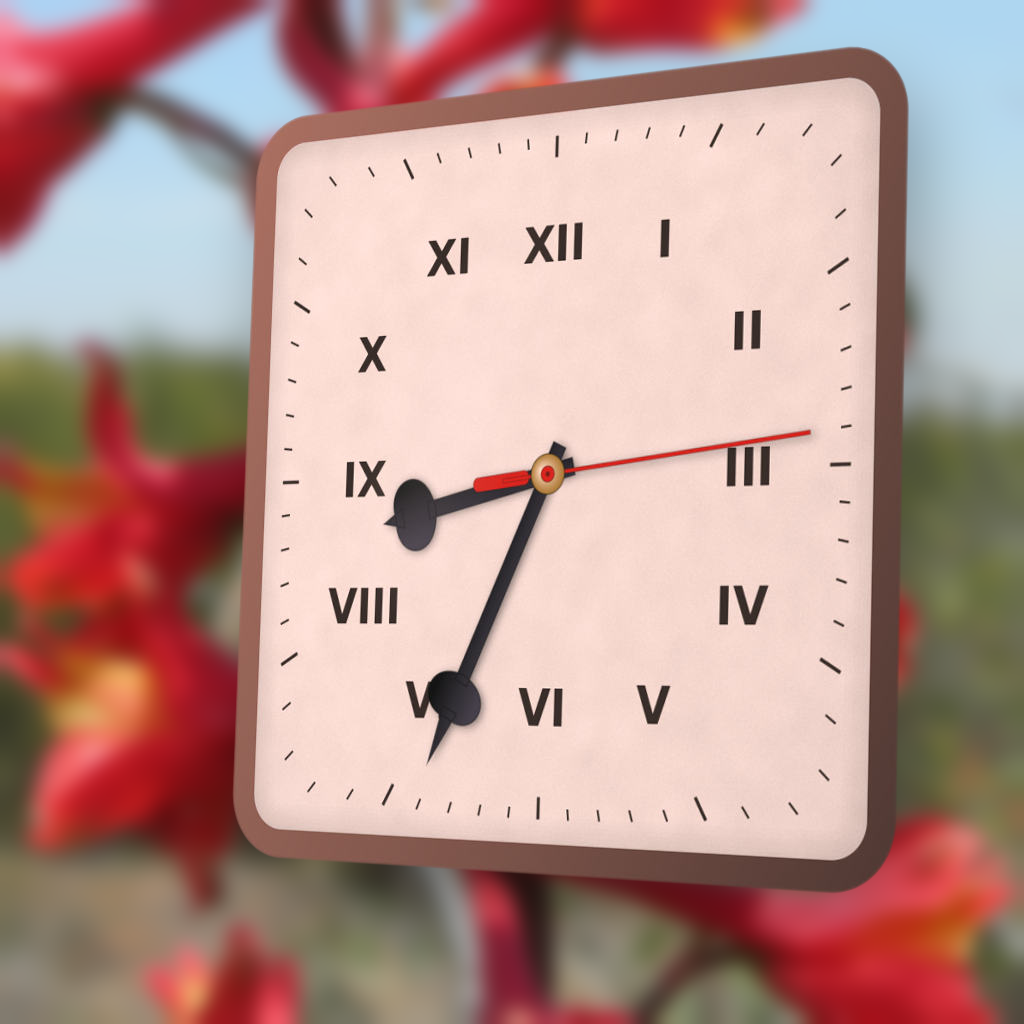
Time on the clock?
8:34:14
